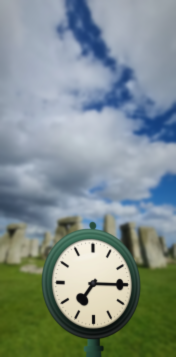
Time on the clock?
7:15
